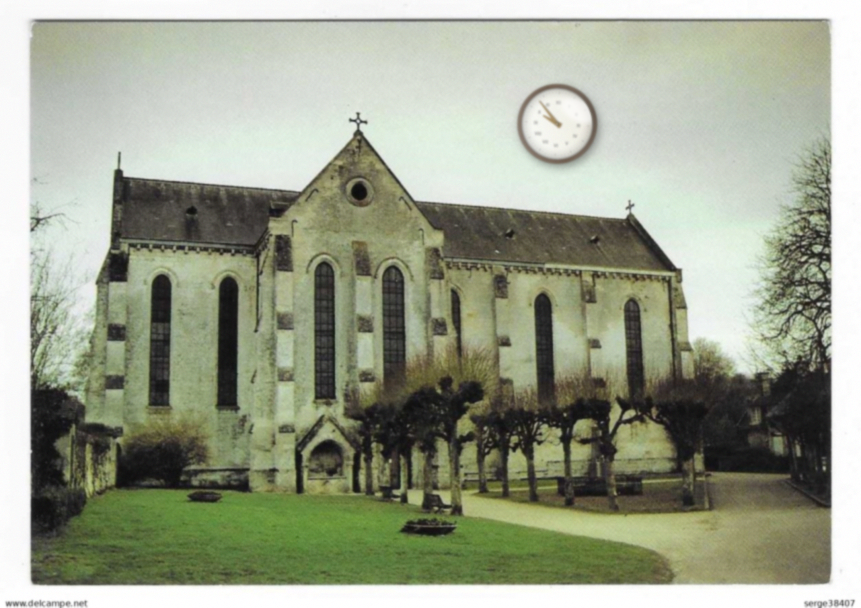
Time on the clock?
9:53
